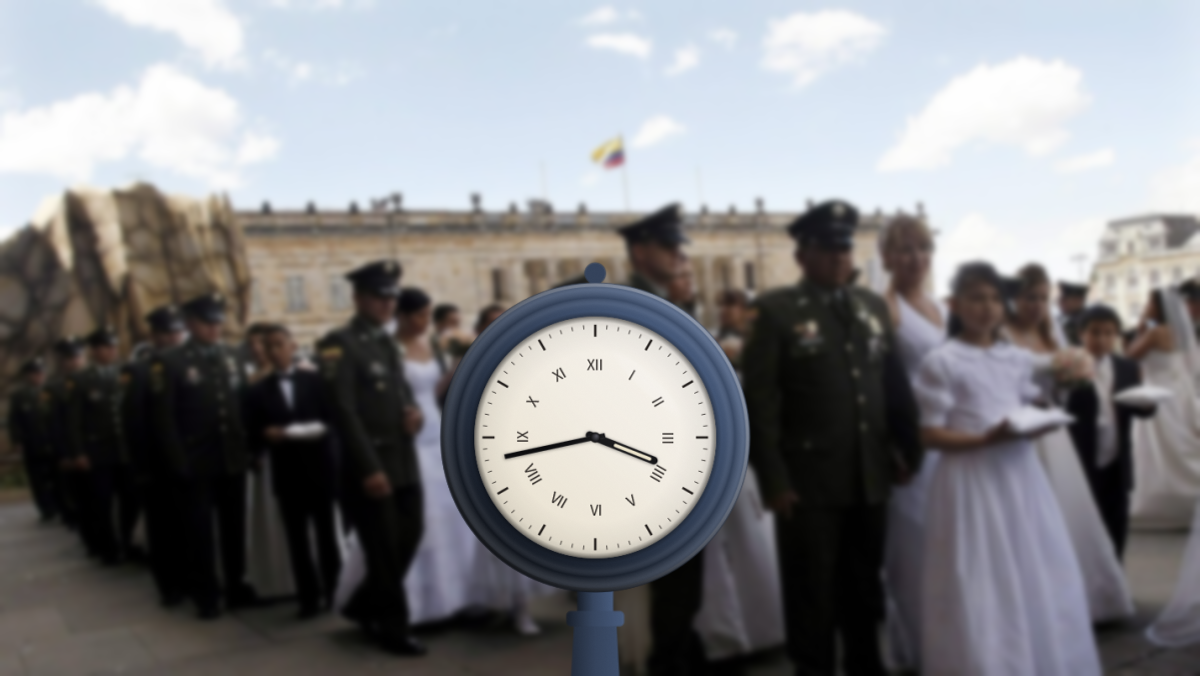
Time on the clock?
3:43
